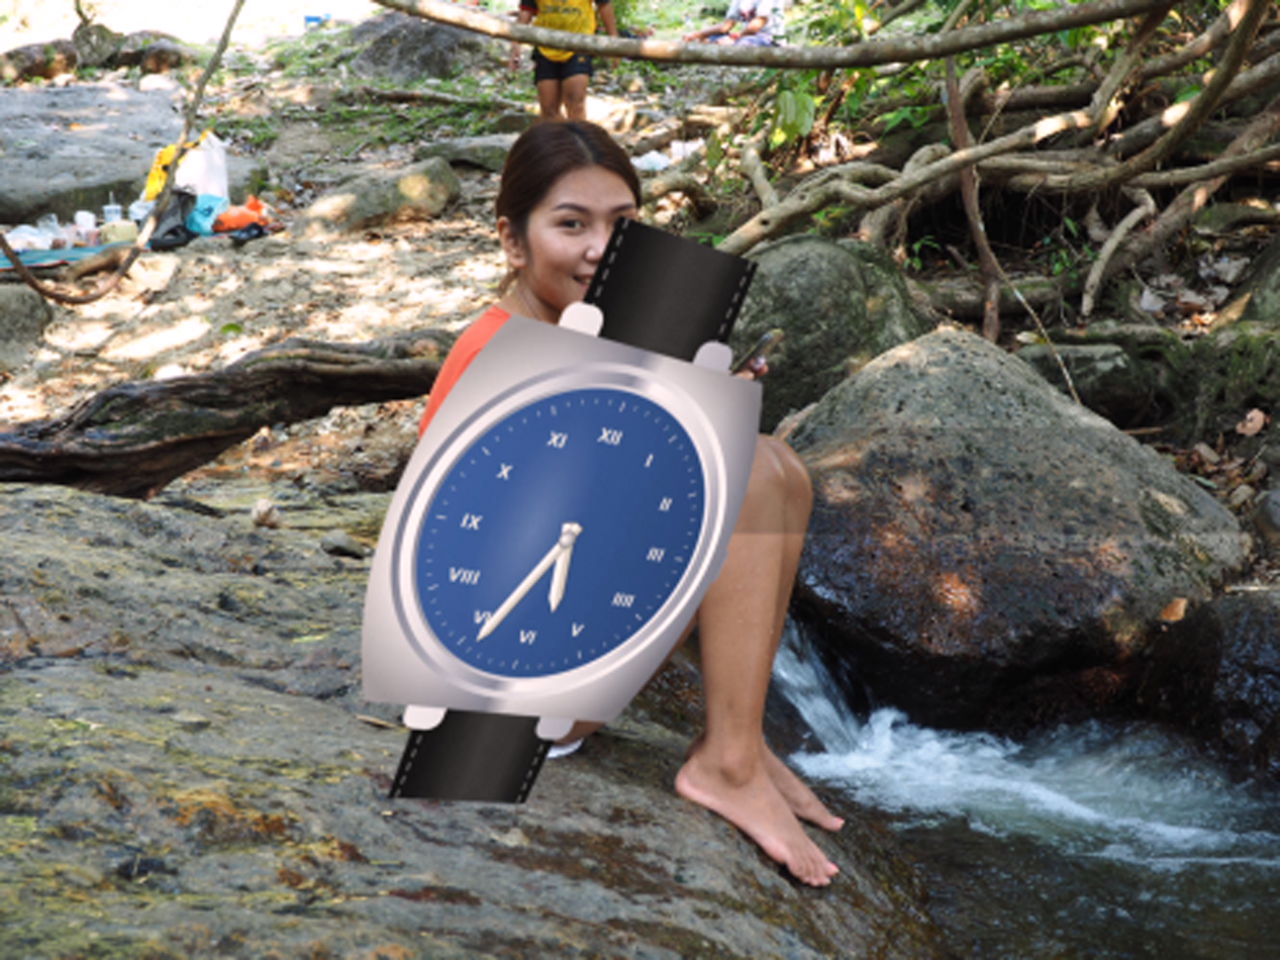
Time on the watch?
5:34
